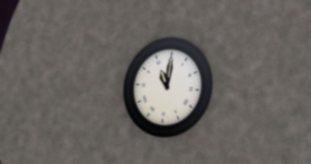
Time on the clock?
11:00
